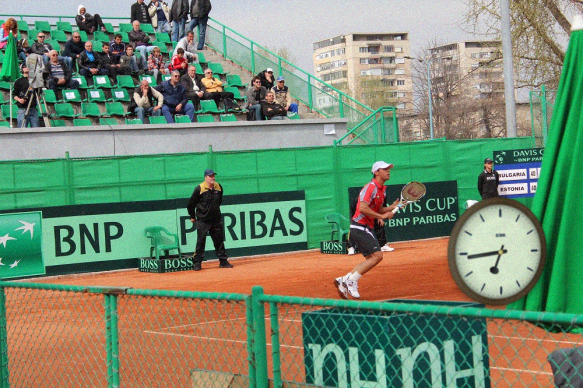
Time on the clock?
6:44
